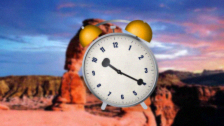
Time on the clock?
10:20
